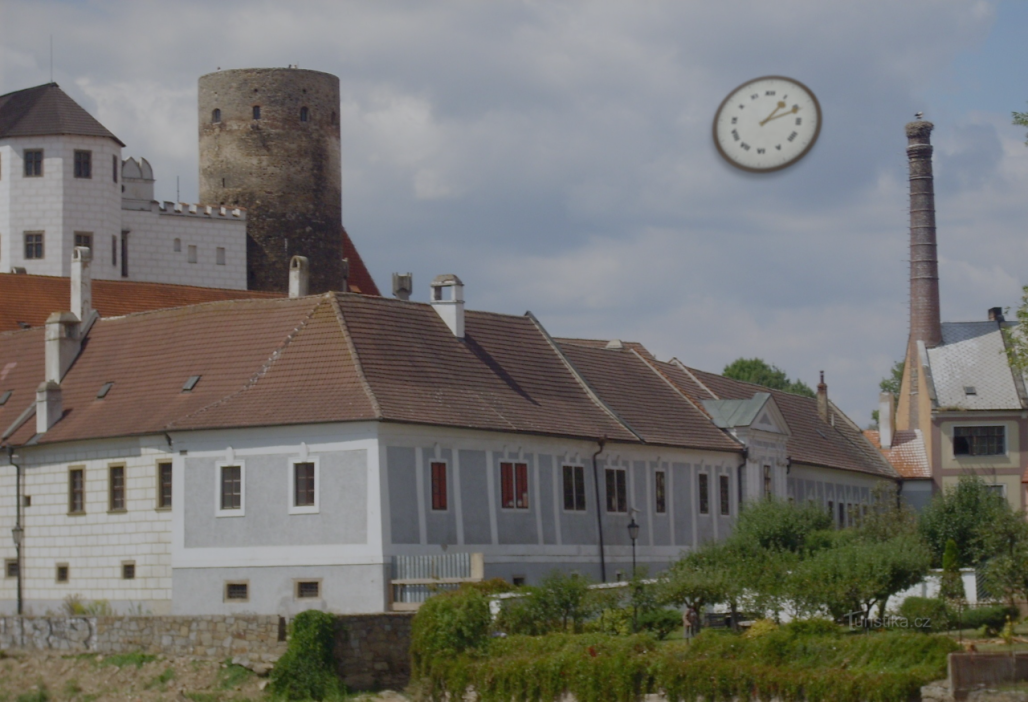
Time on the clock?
1:11
